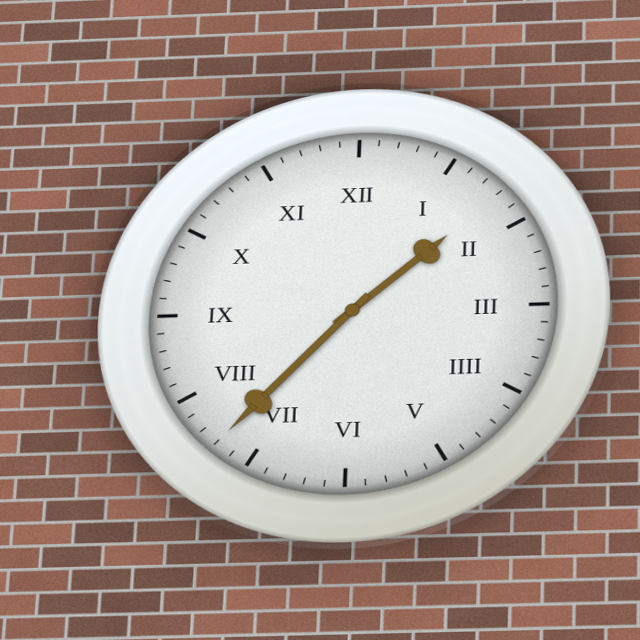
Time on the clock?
1:37
